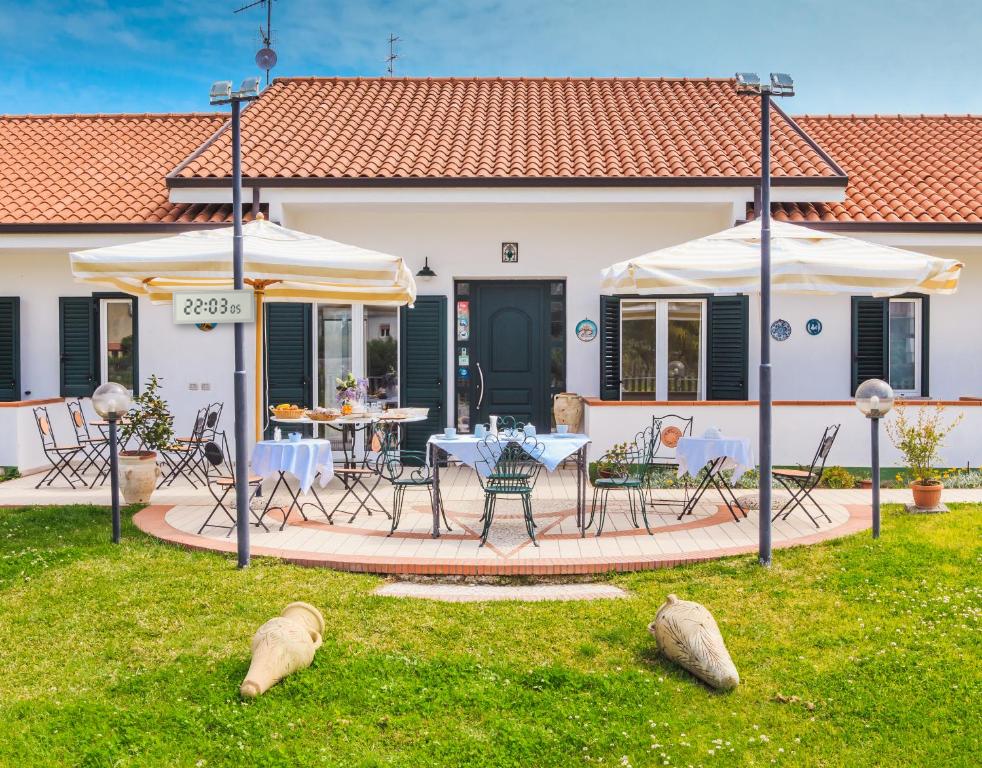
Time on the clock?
22:03:05
